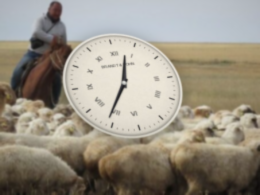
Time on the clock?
12:36
